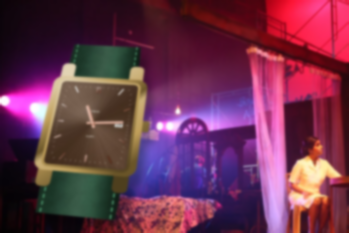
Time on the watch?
11:14
